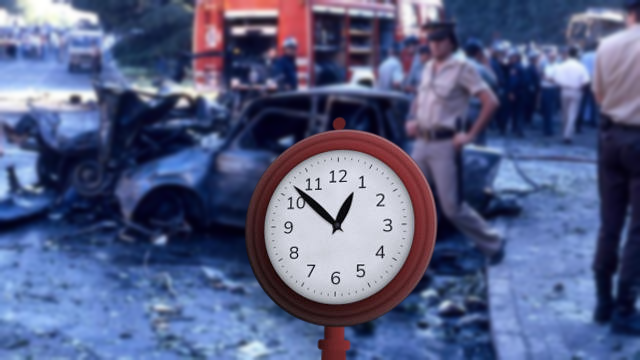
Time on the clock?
12:52
